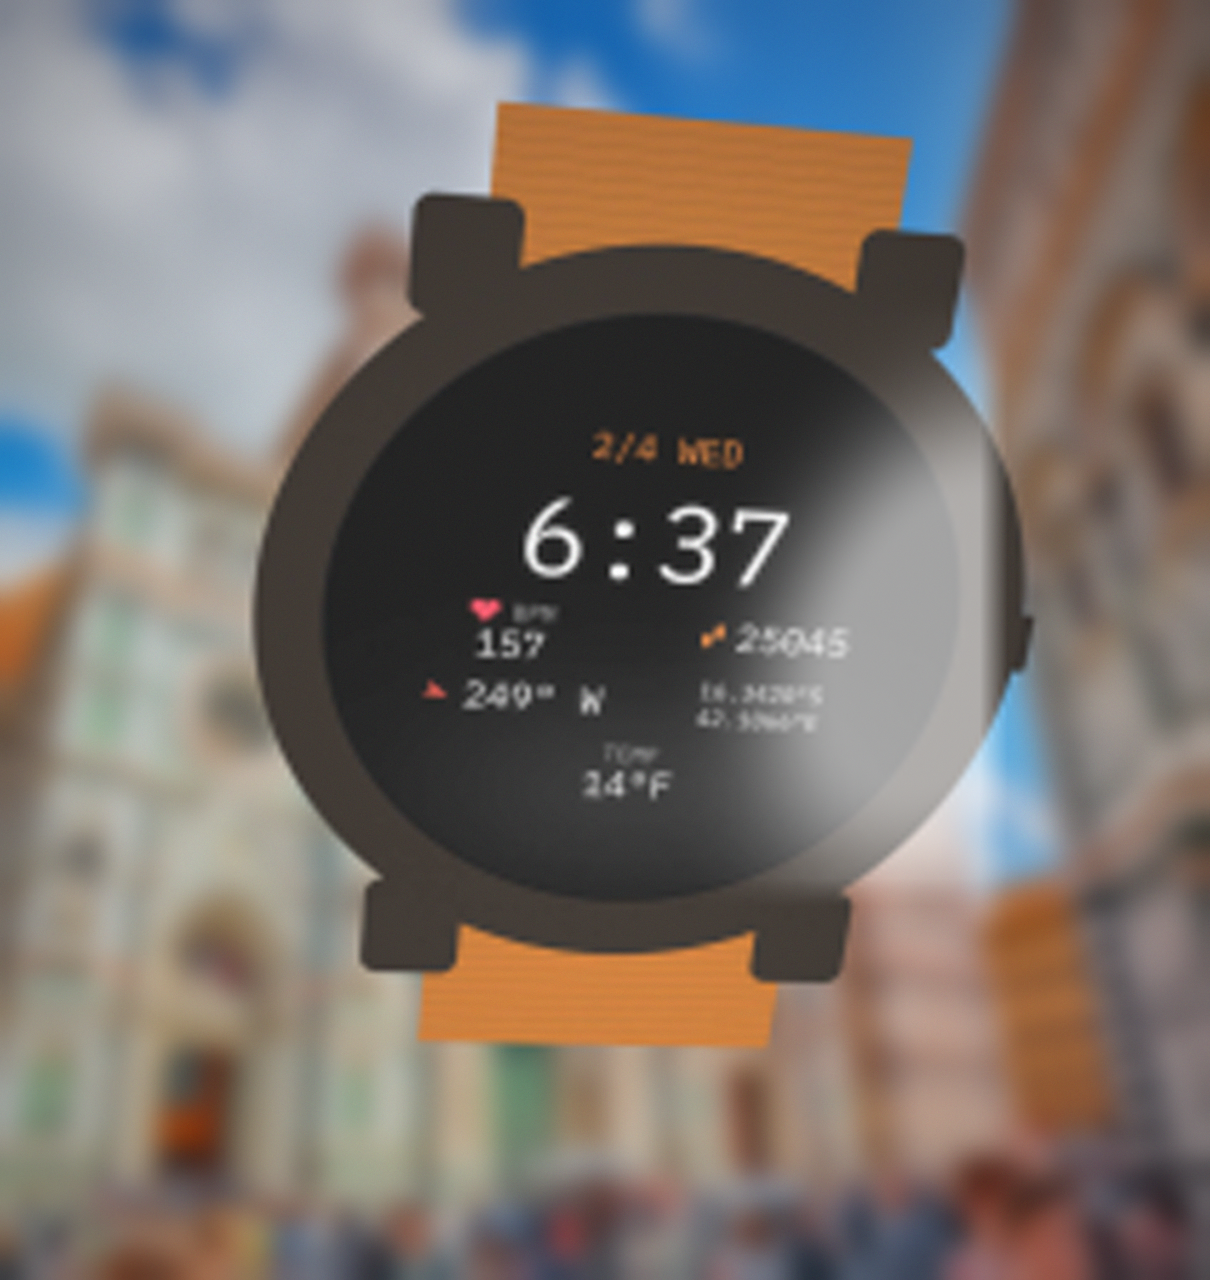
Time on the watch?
6:37
